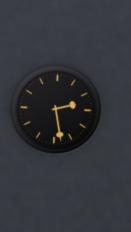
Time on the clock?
2:28
